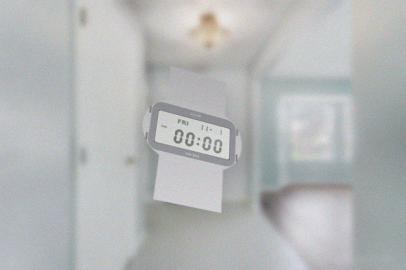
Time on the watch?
0:00
